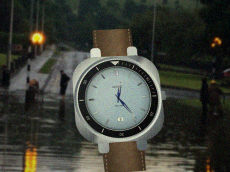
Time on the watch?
12:24
